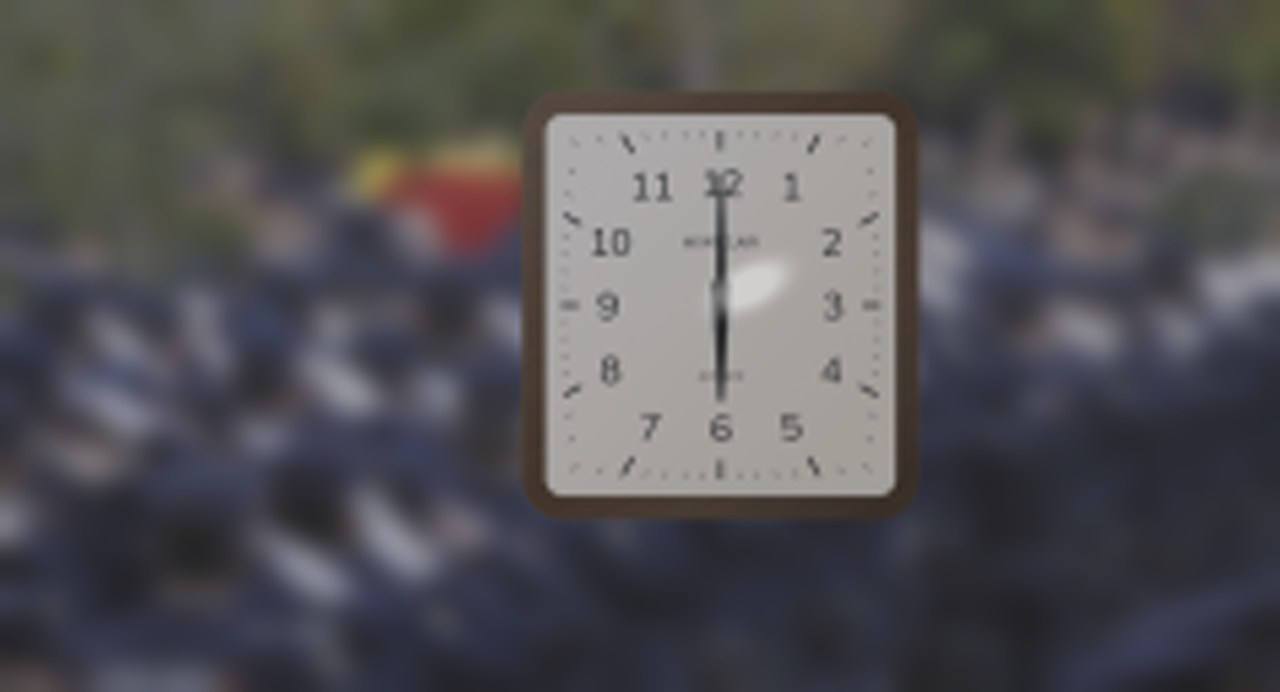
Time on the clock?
6:00
